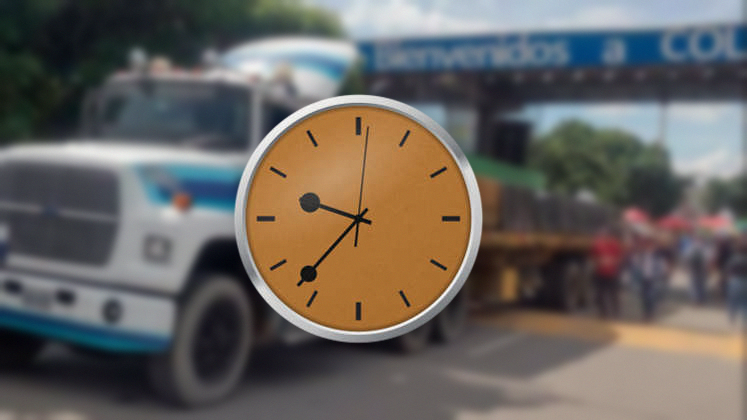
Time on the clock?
9:37:01
